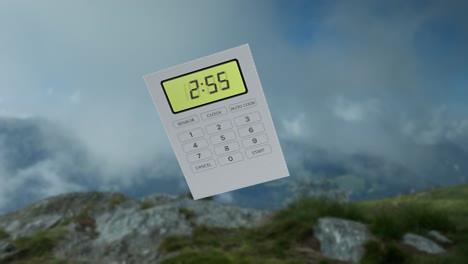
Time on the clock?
2:55
